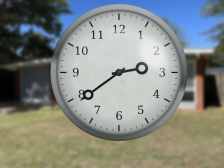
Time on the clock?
2:39
